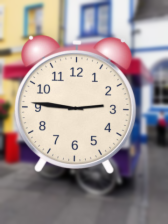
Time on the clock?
2:46
